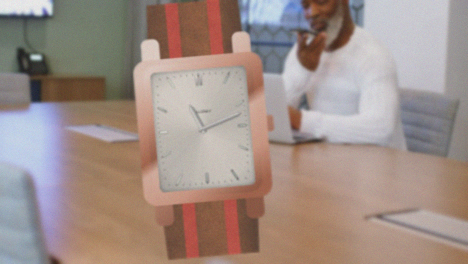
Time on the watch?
11:12
